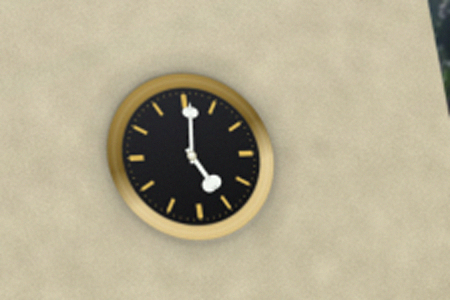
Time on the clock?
5:01
